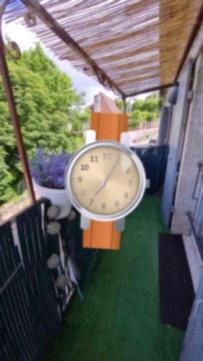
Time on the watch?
7:04
